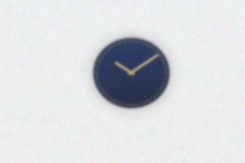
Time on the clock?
10:09
